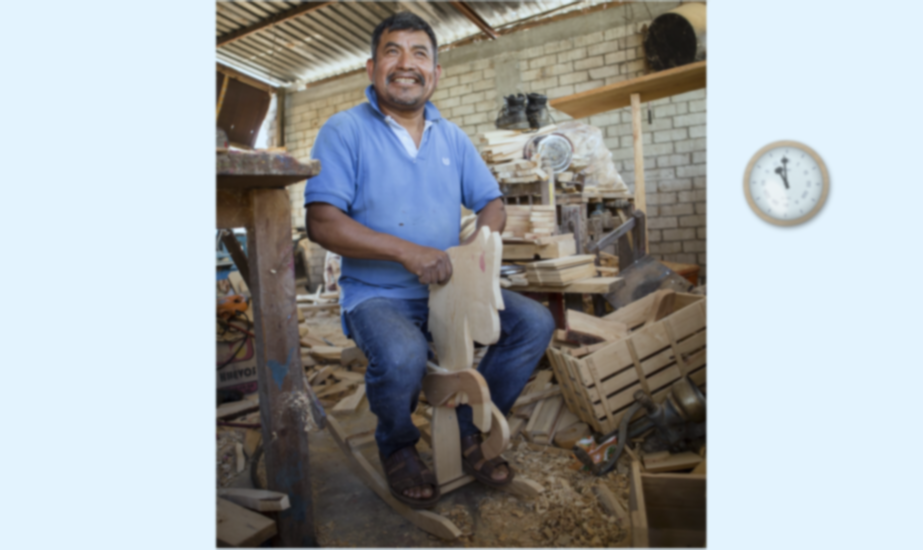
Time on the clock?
10:59
